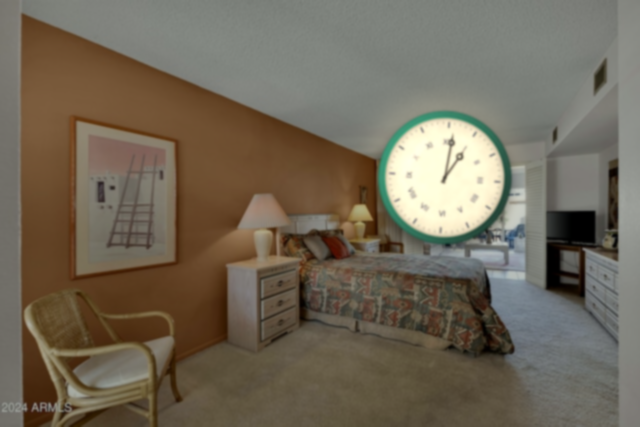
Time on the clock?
1:01
